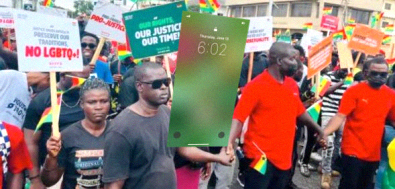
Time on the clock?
6:02
